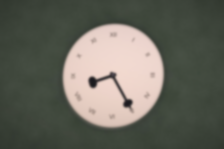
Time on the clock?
8:25
